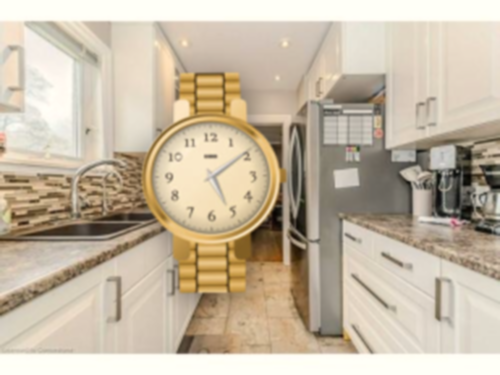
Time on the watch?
5:09
